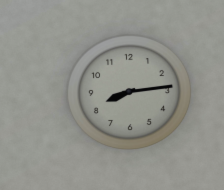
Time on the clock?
8:14
